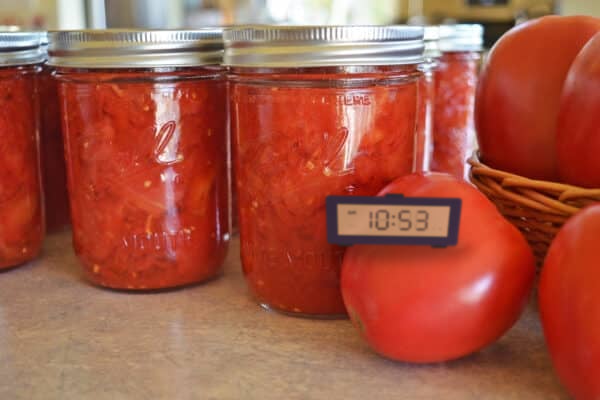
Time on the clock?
10:53
